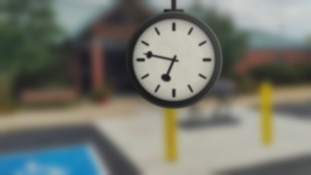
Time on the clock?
6:47
